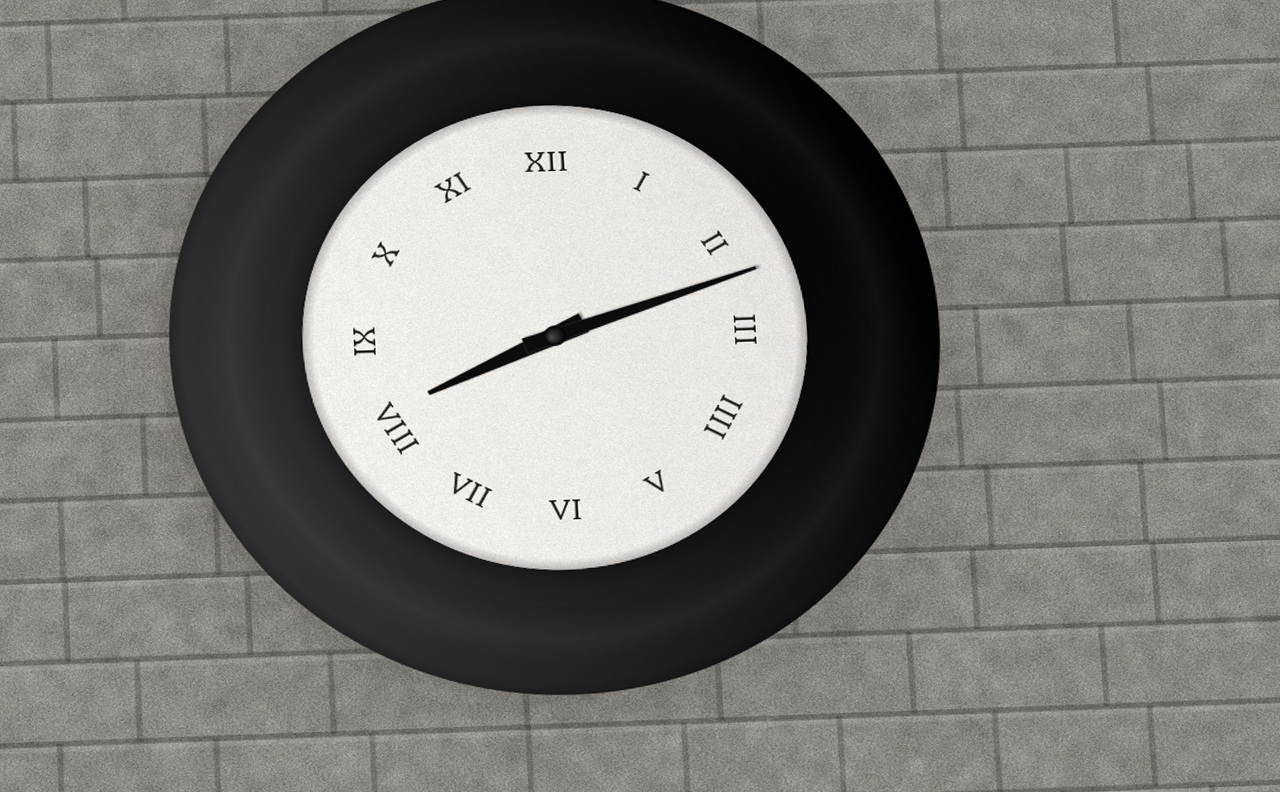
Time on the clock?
8:12
